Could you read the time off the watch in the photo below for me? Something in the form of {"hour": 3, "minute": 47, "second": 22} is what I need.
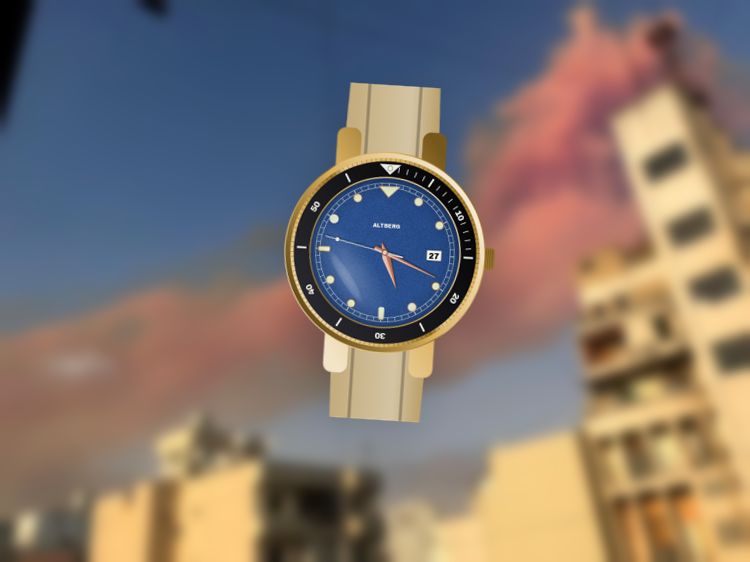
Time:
{"hour": 5, "minute": 18, "second": 47}
